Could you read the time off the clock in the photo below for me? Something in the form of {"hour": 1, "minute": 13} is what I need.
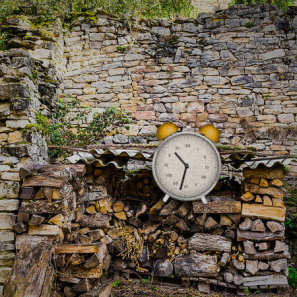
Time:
{"hour": 10, "minute": 32}
